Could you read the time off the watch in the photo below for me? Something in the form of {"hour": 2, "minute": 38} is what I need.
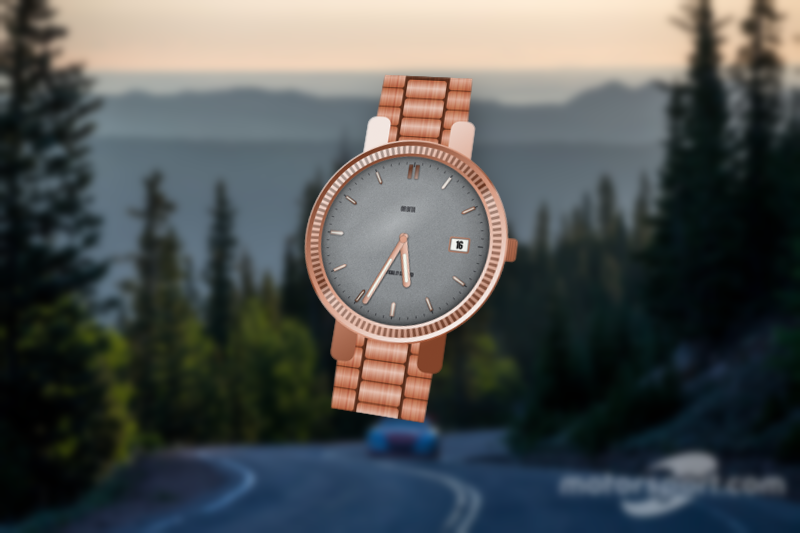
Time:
{"hour": 5, "minute": 34}
